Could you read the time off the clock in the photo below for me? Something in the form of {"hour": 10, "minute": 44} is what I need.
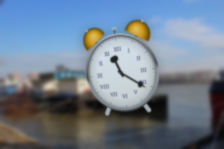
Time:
{"hour": 11, "minute": 21}
